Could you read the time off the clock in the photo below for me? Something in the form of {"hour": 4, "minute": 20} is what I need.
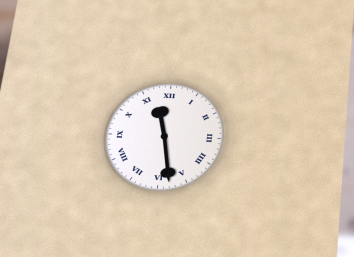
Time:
{"hour": 11, "minute": 28}
